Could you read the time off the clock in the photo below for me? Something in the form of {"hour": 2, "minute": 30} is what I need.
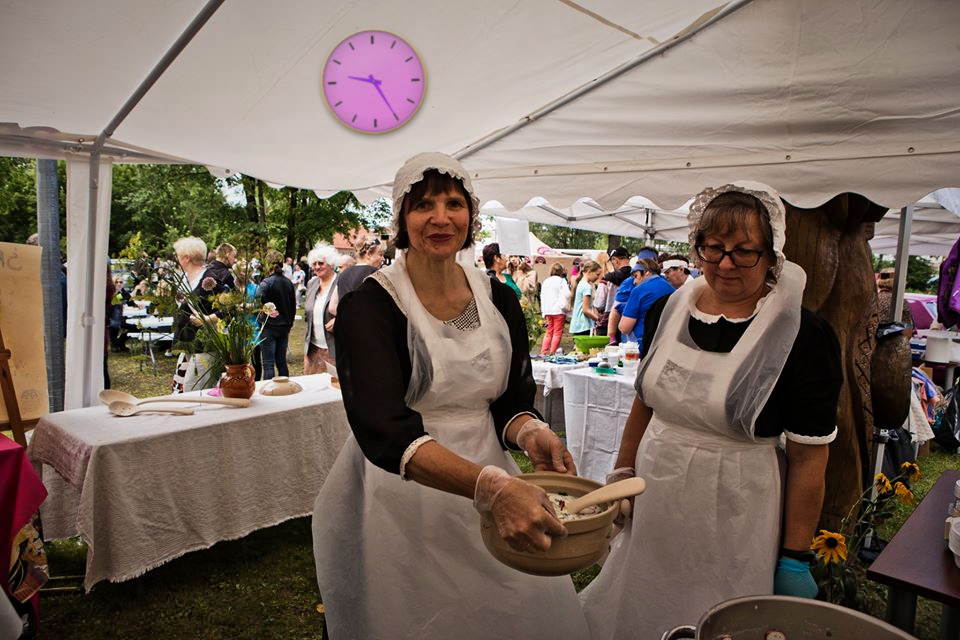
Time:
{"hour": 9, "minute": 25}
